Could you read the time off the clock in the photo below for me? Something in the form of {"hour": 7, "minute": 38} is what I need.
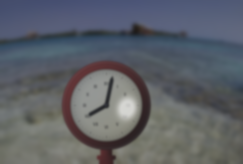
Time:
{"hour": 8, "minute": 2}
